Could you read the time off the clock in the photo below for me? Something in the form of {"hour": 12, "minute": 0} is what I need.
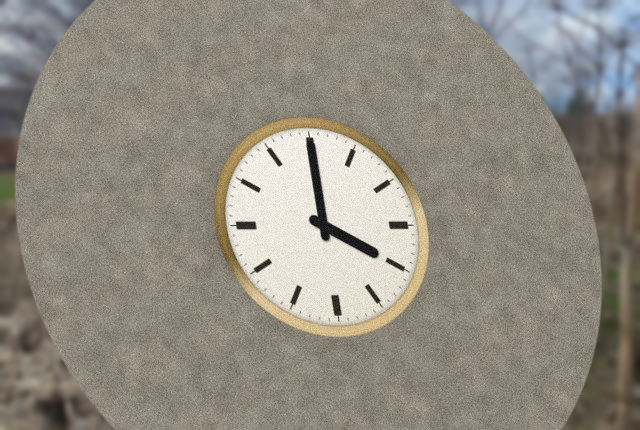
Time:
{"hour": 4, "minute": 0}
